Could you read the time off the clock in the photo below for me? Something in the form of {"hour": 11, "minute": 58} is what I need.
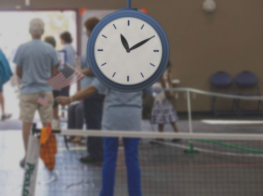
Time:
{"hour": 11, "minute": 10}
